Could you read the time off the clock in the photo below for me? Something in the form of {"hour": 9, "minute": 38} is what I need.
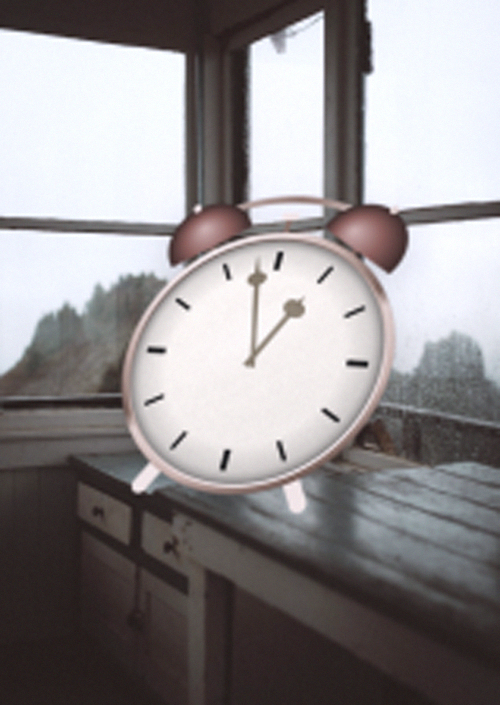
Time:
{"hour": 12, "minute": 58}
